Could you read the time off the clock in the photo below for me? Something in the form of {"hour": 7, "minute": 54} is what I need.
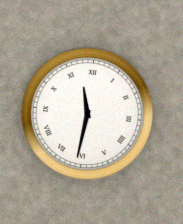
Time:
{"hour": 11, "minute": 31}
